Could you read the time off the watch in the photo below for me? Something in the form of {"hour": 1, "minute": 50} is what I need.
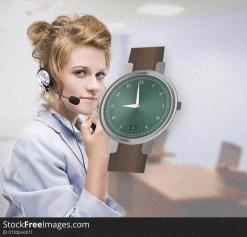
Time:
{"hour": 8, "minute": 59}
